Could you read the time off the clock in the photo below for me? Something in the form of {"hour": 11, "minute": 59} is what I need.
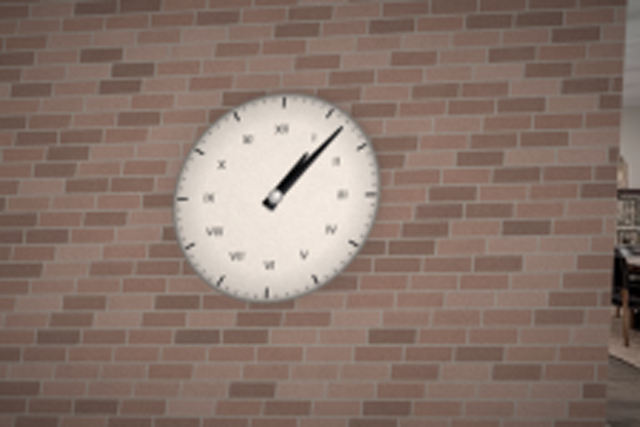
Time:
{"hour": 1, "minute": 7}
